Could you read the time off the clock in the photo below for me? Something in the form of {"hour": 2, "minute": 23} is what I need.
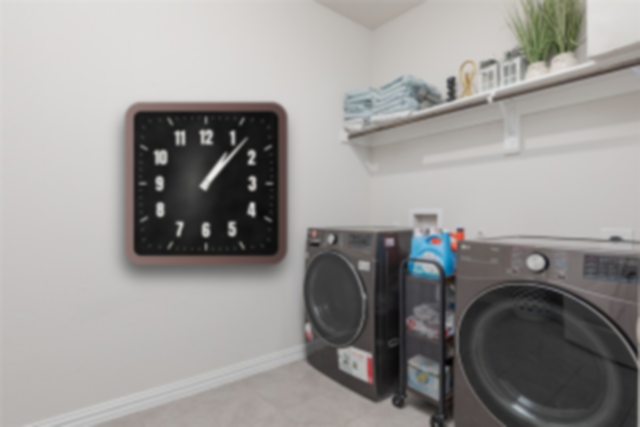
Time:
{"hour": 1, "minute": 7}
